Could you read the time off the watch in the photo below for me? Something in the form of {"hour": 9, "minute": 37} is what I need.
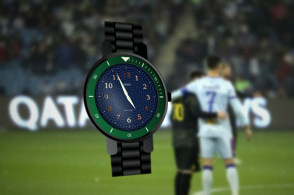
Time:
{"hour": 4, "minute": 56}
